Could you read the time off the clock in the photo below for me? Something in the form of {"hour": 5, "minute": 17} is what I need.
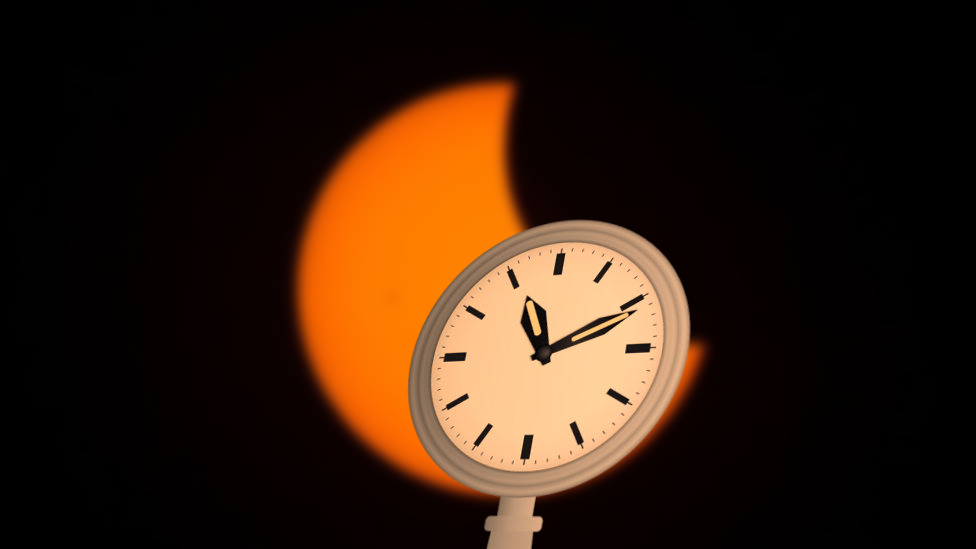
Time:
{"hour": 11, "minute": 11}
